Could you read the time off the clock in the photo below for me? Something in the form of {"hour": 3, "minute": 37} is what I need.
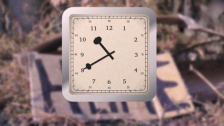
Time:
{"hour": 10, "minute": 40}
